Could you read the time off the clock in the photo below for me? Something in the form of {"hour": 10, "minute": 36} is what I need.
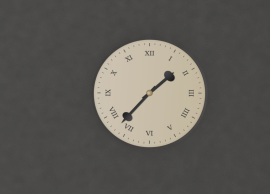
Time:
{"hour": 1, "minute": 37}
